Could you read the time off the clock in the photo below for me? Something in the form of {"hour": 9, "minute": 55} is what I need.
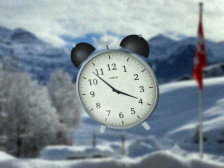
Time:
{"hour": 3, "minute": 53}
